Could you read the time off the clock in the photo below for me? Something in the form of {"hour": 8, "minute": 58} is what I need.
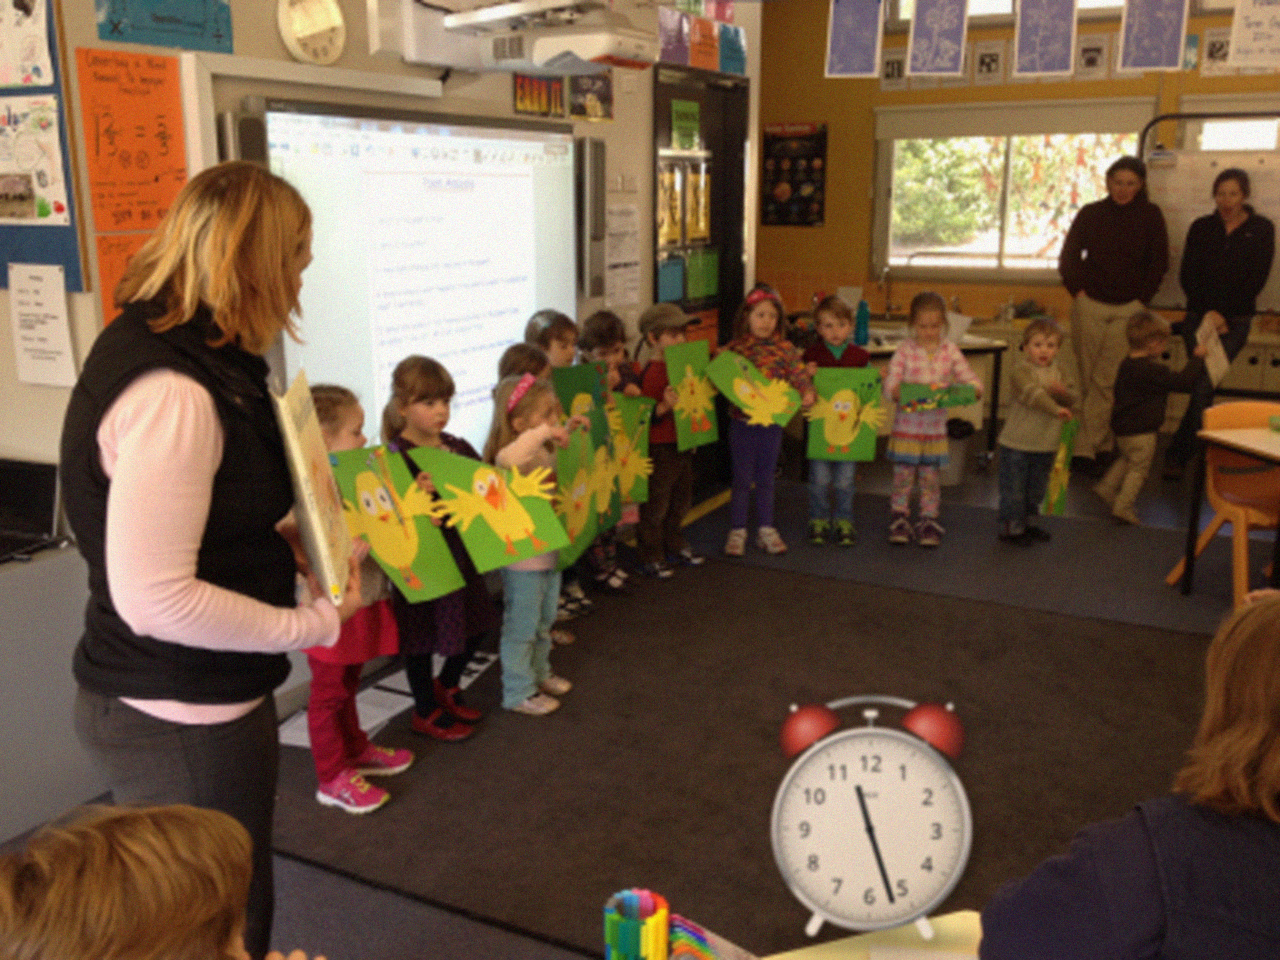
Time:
{"hour": 11, "minute": 27}
